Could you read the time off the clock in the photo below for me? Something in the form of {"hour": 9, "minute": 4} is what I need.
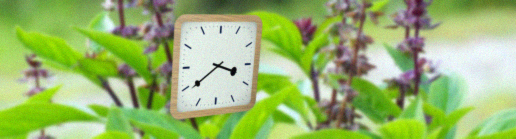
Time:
{"hour": 3, "minute": 39}
